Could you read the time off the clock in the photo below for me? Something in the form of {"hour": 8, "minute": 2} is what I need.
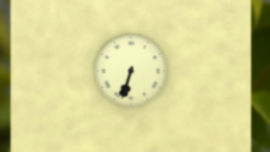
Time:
{"hour": 6, "minute": 33}
